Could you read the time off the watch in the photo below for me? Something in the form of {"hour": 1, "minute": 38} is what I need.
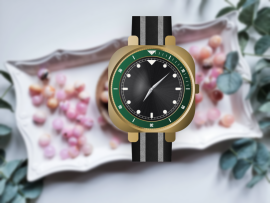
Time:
{"hour": 7, "minute": 8}
